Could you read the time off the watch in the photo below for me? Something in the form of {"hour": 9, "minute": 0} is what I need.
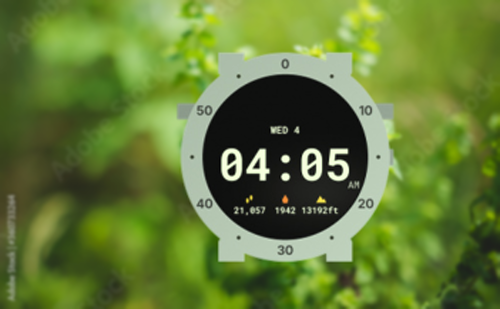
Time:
{"hour": 4, "minute": 5}
